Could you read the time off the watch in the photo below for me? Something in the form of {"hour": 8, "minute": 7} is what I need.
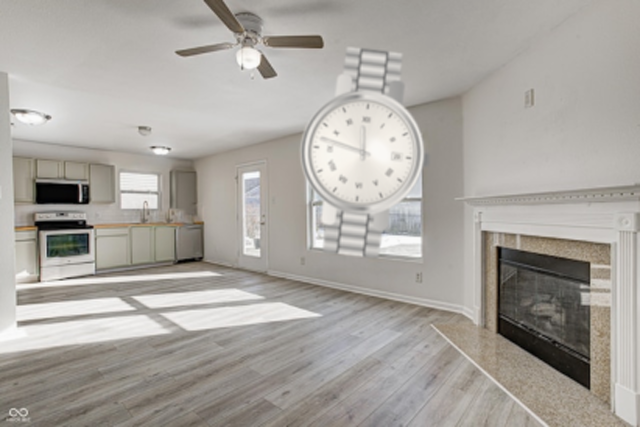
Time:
{"hour": 11, "minute": 47}
